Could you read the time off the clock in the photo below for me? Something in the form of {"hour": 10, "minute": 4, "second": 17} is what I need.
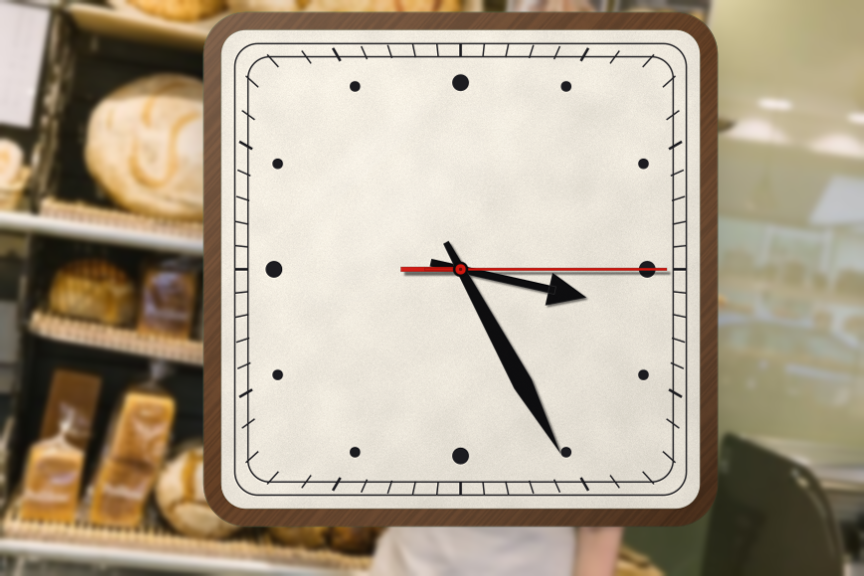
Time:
{"hour": 3, "minute": 25, "second": 15}
